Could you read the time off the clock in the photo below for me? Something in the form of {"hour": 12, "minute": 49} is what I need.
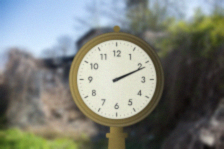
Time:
{"hour": 2, "minute": 11}
